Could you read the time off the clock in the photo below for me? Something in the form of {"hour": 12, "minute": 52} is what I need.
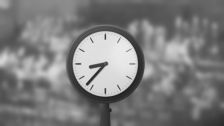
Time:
{"hour": 8, "minute": 37}
